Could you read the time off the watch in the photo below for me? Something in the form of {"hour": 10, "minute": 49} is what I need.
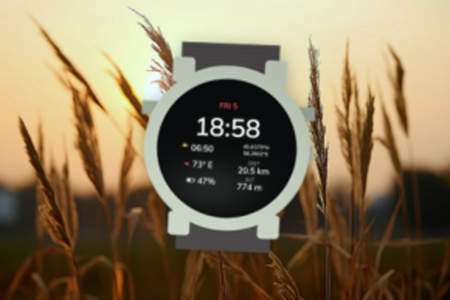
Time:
{"hour": 18, "minute": 58}
